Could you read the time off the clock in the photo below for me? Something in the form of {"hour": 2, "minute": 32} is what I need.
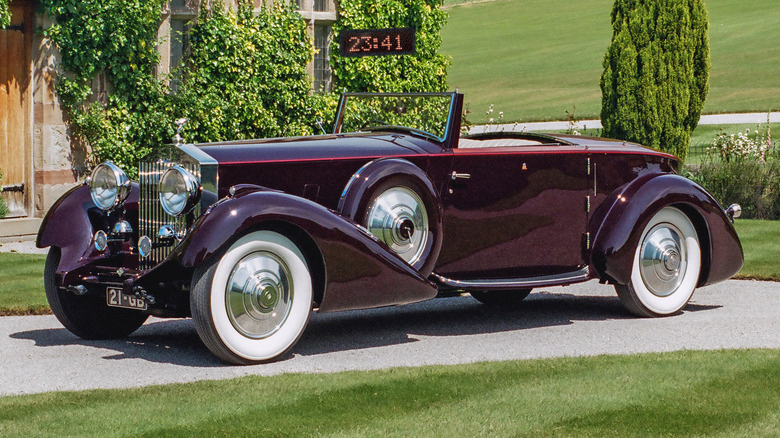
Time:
{"hour": 23, "minute": 41}
